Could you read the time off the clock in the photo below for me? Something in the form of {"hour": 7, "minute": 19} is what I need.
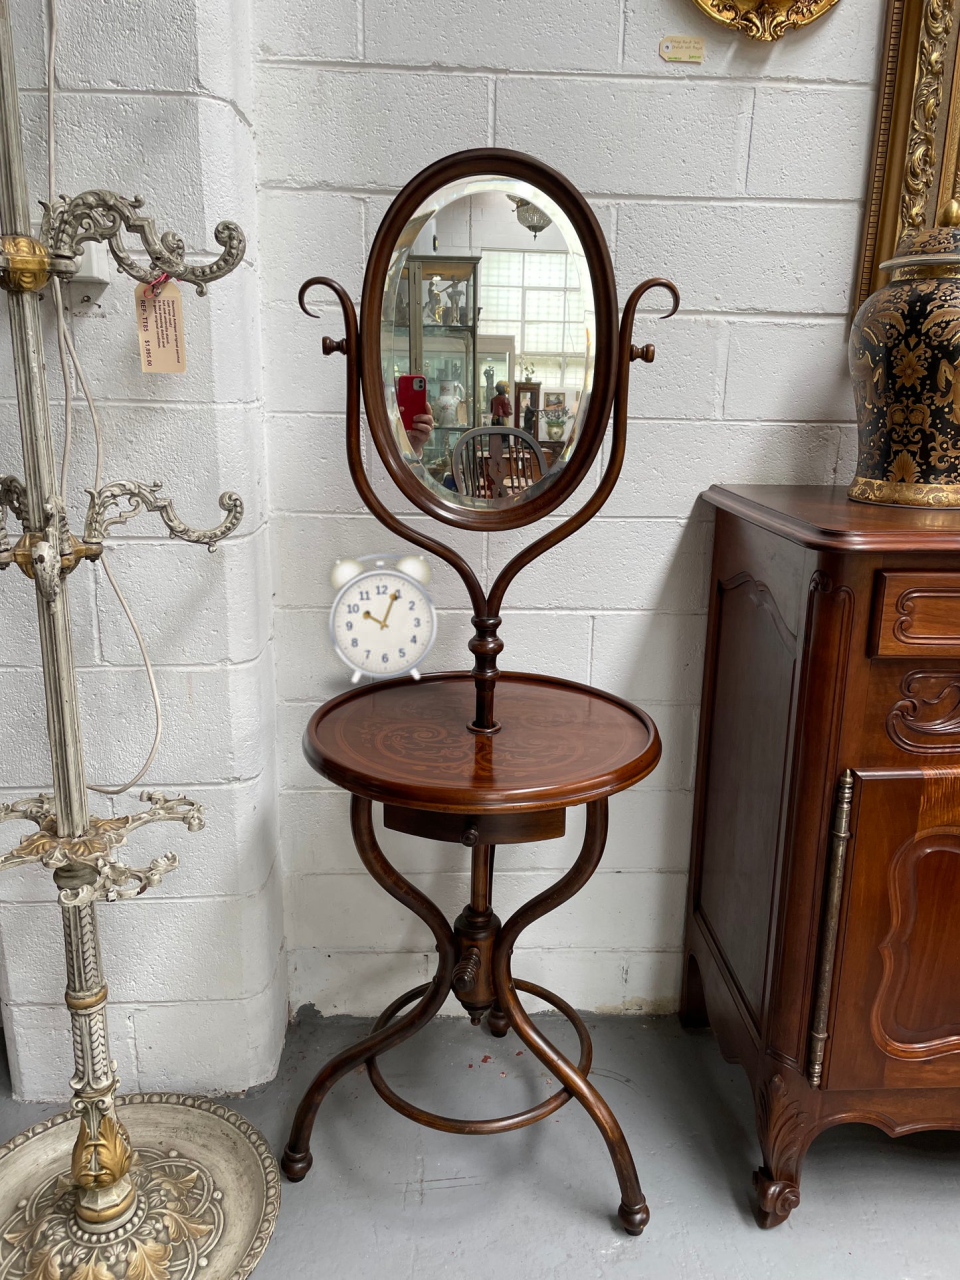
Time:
{"hour": 10, "minute": 4}
